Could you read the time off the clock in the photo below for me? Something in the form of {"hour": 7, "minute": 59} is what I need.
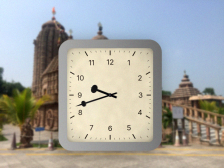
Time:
{"hour": 9, "minute": 42}
